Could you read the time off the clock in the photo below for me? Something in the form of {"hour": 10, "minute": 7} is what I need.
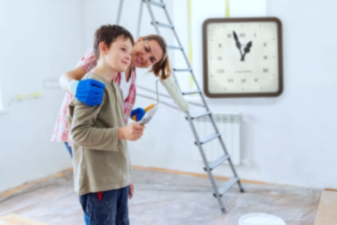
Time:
{"hour": 12, "minute": 57}
